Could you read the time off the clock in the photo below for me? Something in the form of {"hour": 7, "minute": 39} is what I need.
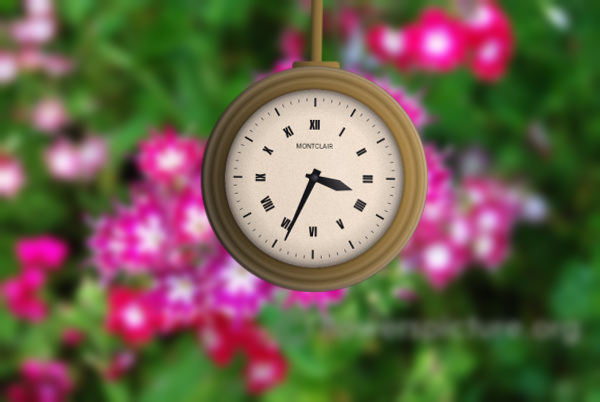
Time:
{"hour": 3, "minute": 34}
